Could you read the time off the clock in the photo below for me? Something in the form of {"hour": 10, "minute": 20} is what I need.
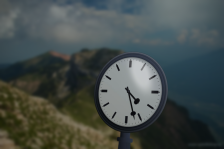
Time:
{"hour": 4, "minute": 27}
